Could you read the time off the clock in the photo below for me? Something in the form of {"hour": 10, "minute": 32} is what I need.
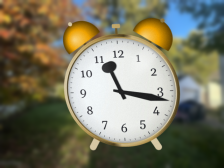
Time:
{"hour": 11, "minute": 17}
